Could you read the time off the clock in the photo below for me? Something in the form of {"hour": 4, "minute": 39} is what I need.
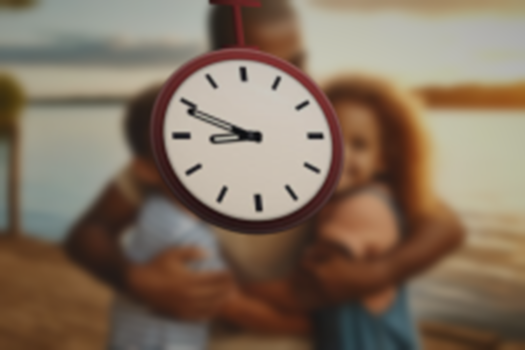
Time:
{"hour": 8, "minute": 49}
